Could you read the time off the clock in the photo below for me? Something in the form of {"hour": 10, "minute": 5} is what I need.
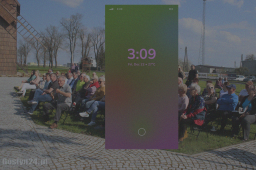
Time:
{"hour": 3, "minute": 9}
